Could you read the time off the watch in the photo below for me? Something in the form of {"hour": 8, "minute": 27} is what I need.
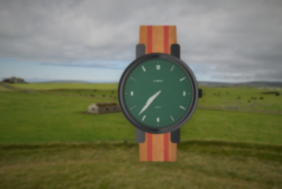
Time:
{"hour": 7, "minute": 37}
